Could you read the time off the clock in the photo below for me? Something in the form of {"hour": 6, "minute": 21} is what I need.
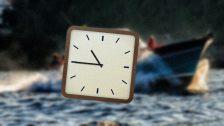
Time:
{"hour": 10, "minute": 45}
